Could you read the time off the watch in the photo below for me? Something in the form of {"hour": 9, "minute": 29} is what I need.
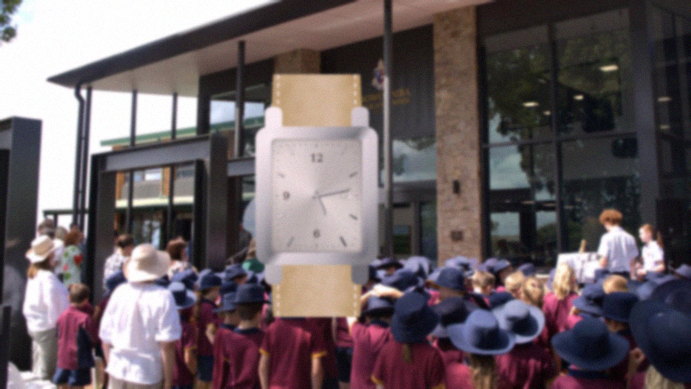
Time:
{"hour": 5, "minute": 13}
